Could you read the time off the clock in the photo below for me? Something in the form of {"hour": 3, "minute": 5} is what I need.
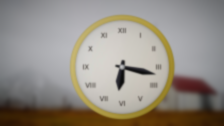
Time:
{"hour": 6, "minute": 17}
